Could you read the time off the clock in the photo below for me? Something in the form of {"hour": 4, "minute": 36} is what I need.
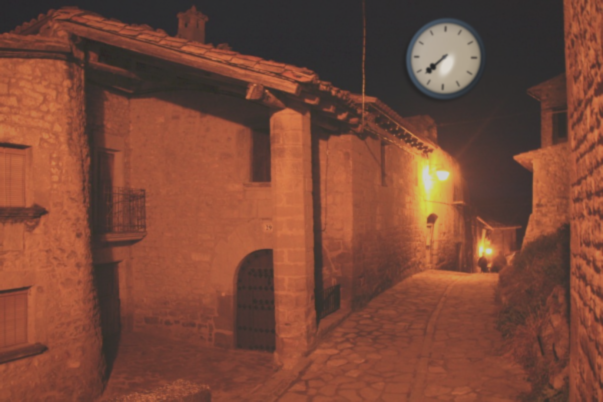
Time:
{"hour": 7, "minute": 38}
